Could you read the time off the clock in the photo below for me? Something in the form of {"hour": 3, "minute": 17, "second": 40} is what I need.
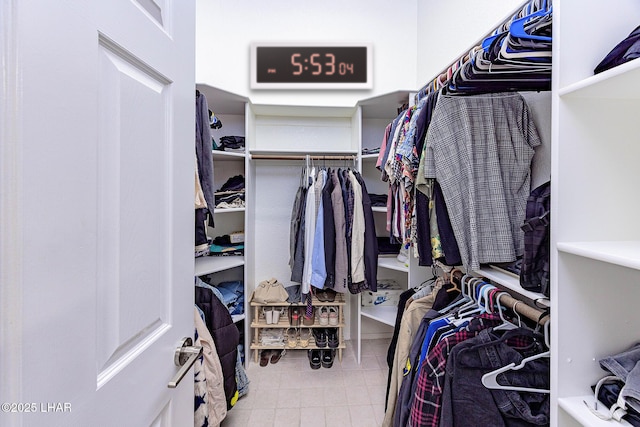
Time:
{"hour": 5, "minute": 53, "second": 4}
